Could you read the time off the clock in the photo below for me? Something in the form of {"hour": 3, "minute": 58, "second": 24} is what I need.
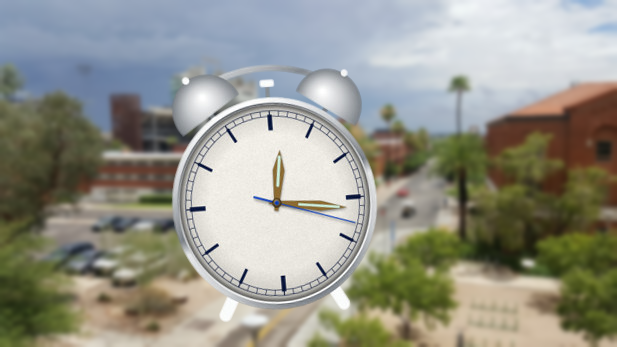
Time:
{"hour": 12, "minute": 16, "second": 18}
